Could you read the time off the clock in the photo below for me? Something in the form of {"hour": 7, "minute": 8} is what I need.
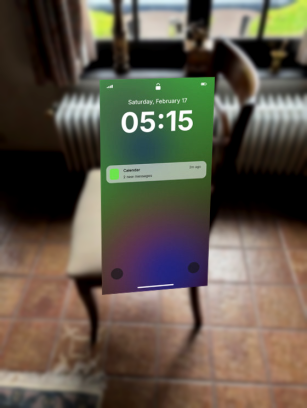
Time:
{"hour": 5, "minute": 15}
